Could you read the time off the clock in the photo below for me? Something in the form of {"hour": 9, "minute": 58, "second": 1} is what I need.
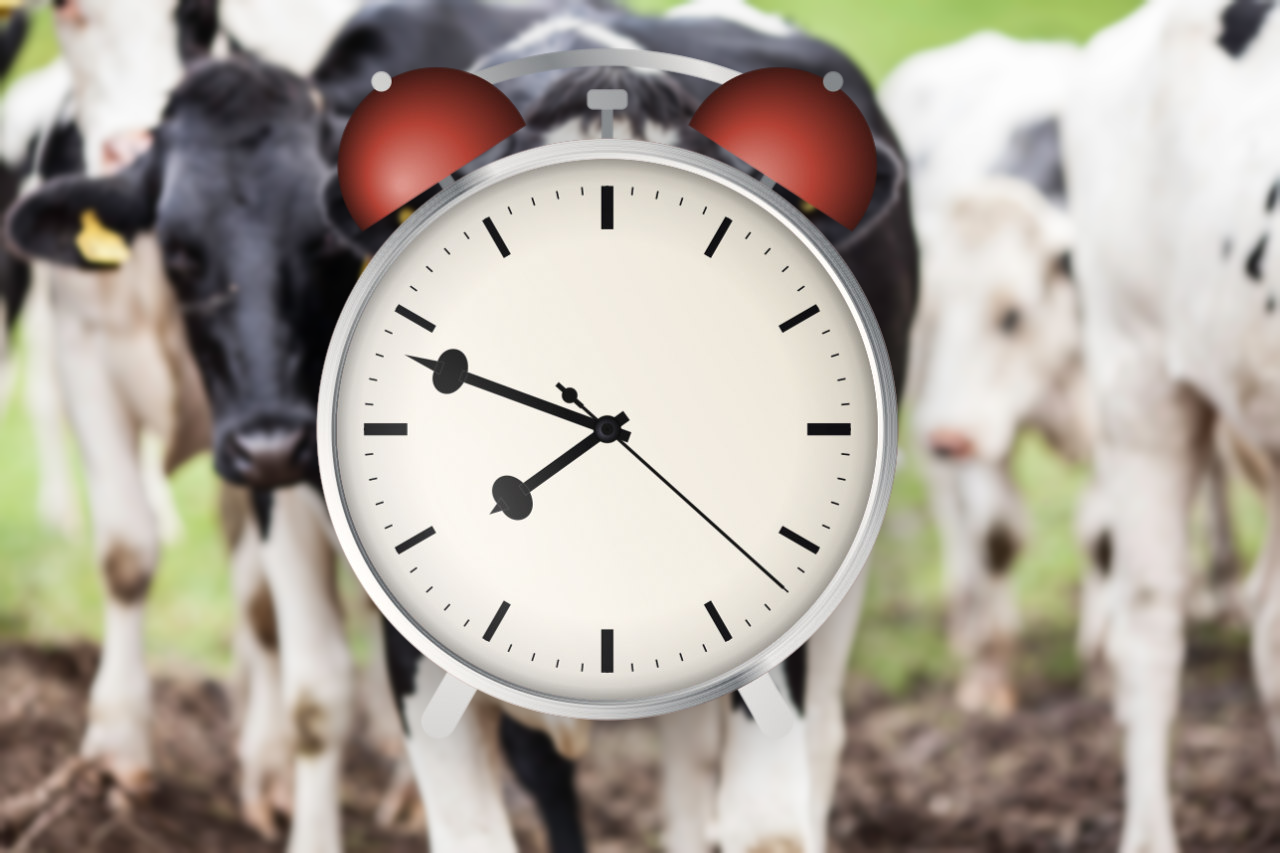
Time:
{"hour": 7, "minute": 48, "second": 22}
